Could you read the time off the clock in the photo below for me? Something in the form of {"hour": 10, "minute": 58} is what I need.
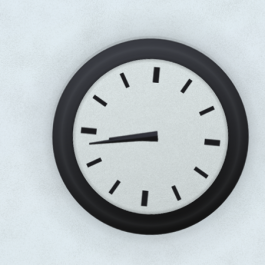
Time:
{"hour": 8, "minute": 43}
